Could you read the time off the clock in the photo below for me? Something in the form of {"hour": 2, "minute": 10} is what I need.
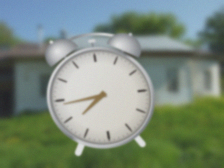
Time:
{"hour": 7, "minute": 44}
